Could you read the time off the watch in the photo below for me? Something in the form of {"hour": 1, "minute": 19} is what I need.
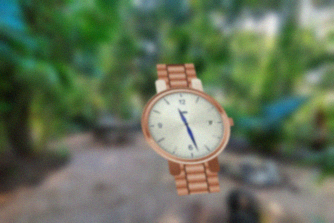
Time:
{"hour": 11, "minute": 28}
